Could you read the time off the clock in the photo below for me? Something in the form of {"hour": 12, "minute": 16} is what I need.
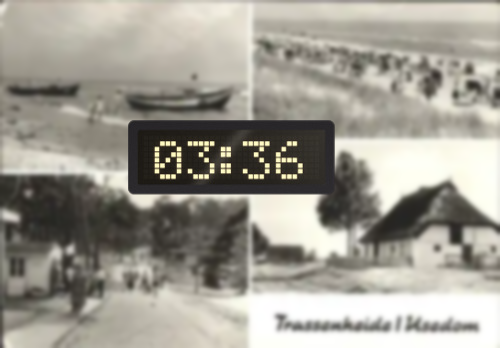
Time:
{"hour": 3, "minute": 36}
